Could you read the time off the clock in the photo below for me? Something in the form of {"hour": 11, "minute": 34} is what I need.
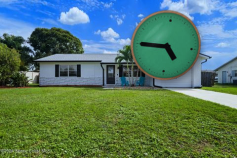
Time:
{"hour": 4, "minute": 45}
